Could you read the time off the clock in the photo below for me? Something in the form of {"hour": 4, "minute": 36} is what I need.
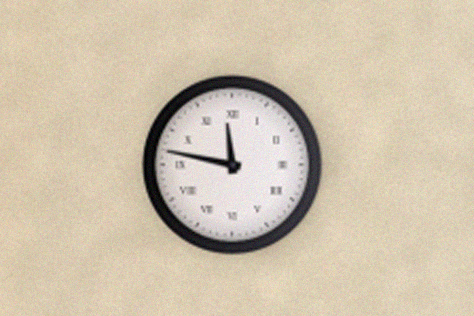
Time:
{"hour": 11, "minute": 47}
